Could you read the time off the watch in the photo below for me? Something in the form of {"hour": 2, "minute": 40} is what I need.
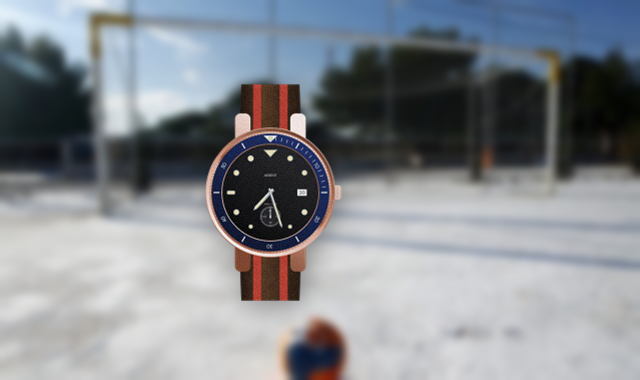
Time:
{"hour": 7, "minute": 27}
